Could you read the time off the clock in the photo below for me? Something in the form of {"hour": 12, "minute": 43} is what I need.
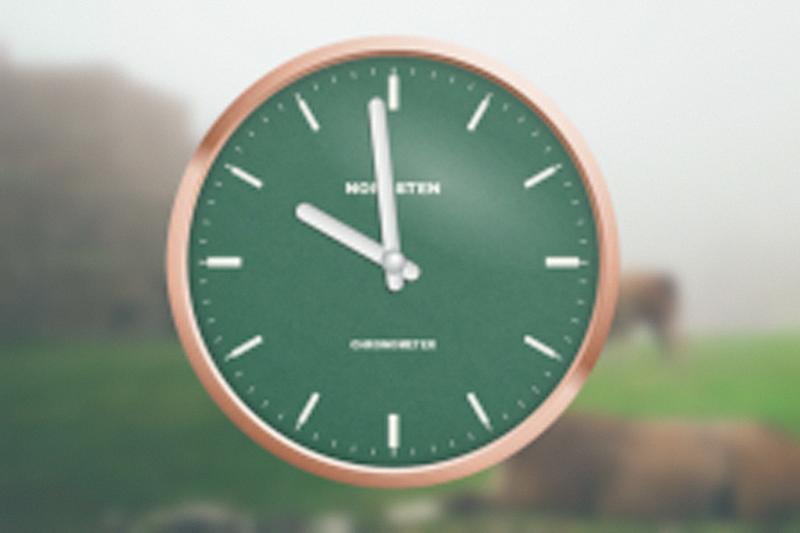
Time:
{"hour": 9, "minute": 59}
